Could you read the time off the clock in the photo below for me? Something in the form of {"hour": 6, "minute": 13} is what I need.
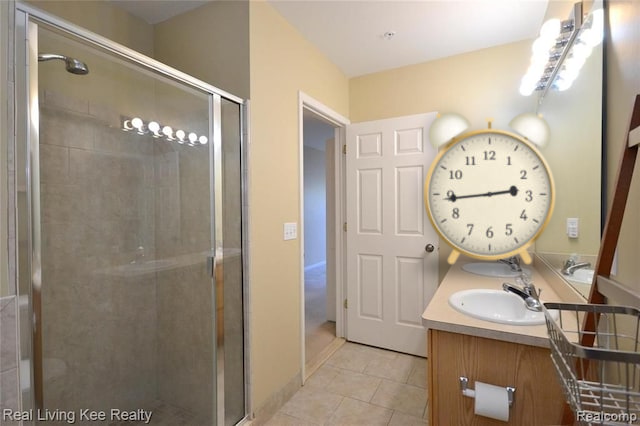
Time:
{"hour": 2, "minute": 44}
